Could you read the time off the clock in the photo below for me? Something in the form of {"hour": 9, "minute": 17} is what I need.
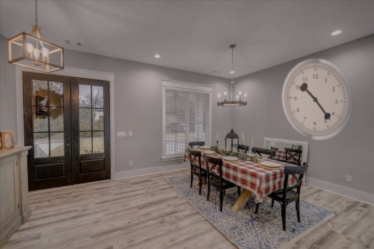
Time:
{"hour": 10, "minute": 23}
